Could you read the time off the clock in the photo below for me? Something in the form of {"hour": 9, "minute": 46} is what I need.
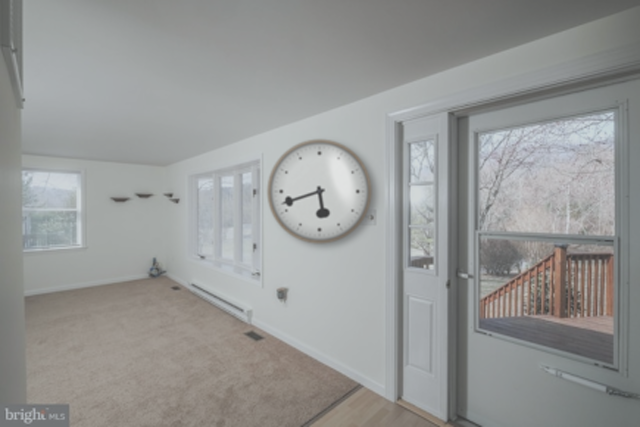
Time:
{"hour": 5, "minute": 42}
